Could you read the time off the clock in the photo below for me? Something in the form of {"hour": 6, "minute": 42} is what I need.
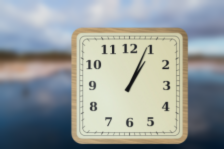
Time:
{"hour": 1, "minute": 4}
